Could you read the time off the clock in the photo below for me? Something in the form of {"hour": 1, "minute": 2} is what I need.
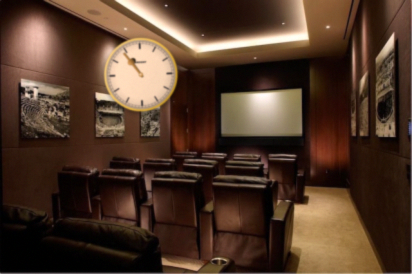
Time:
{"hour": 10, "minute": 54}
